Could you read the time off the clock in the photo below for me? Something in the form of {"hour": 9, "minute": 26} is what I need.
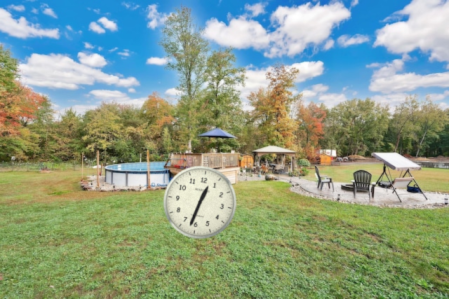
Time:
{"hour": 12, "minute": 32}
